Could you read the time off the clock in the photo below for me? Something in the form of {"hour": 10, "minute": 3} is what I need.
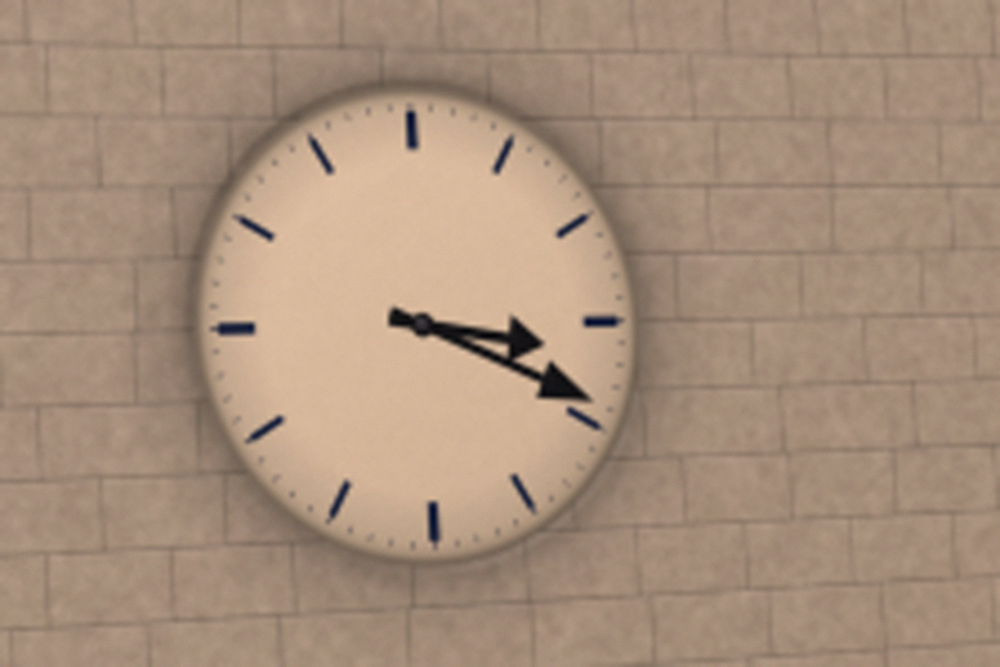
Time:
{"hour": 3, "minute": 19}
